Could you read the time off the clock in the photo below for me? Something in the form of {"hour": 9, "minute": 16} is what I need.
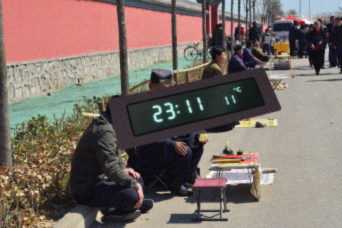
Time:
{"hour": 23, "minute": 11}
